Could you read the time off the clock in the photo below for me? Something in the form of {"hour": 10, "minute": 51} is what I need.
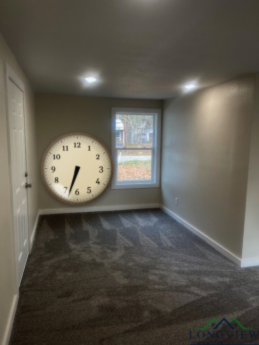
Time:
{"hour": 6, "minute": 33}
